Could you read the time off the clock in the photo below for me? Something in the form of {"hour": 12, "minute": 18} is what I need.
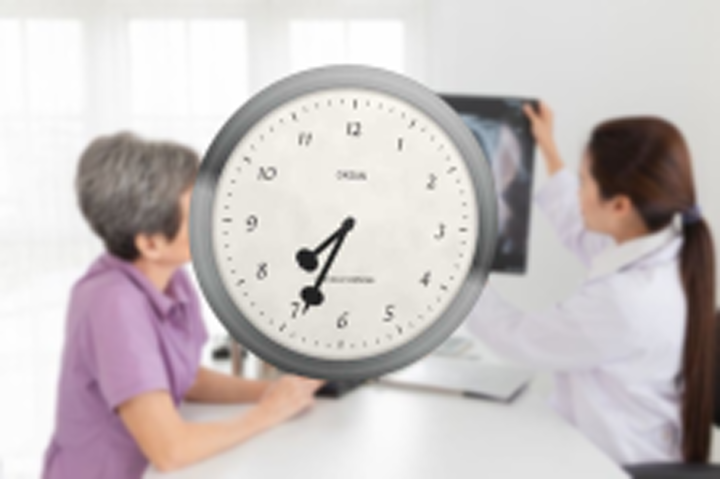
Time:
{"hour": 7, "minute": 34}
